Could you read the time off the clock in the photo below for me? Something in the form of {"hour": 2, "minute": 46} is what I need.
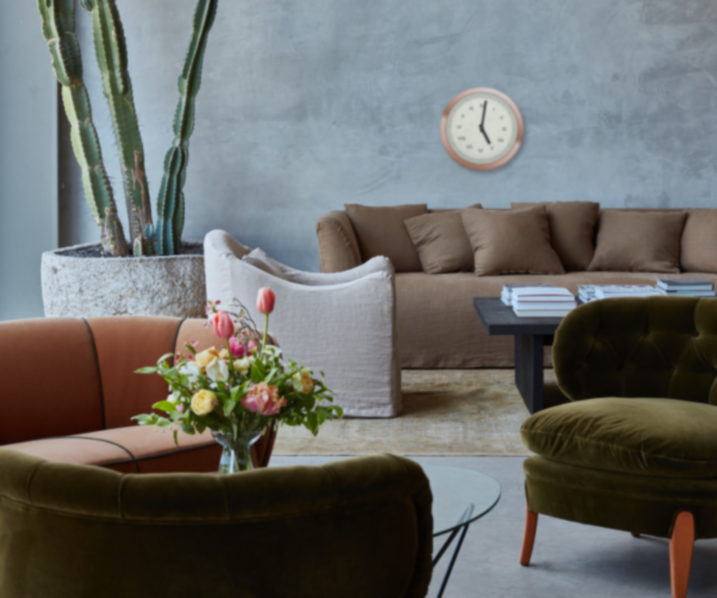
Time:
{"hour": 5, "minute": 1}
